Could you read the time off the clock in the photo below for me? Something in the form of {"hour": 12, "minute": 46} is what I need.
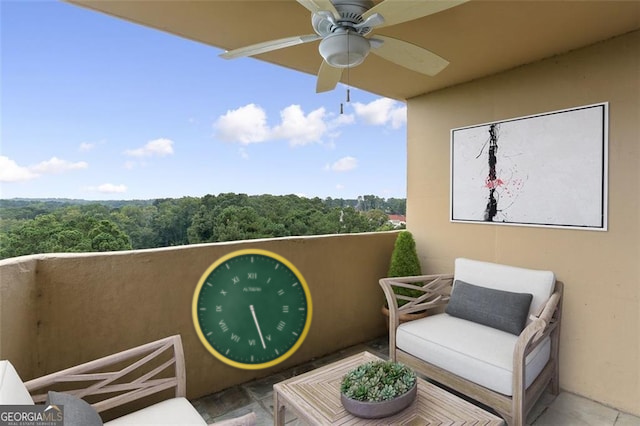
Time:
{"hour": 5, "minute": 27}
